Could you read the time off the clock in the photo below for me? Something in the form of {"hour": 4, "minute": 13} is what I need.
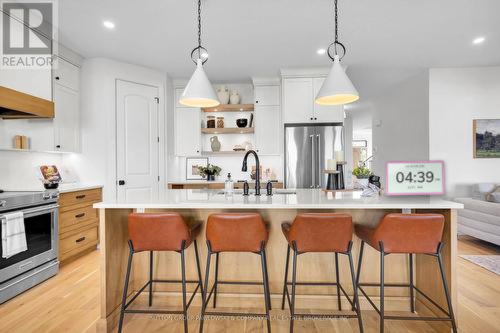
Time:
{"hour": 4, "minute": 39}
